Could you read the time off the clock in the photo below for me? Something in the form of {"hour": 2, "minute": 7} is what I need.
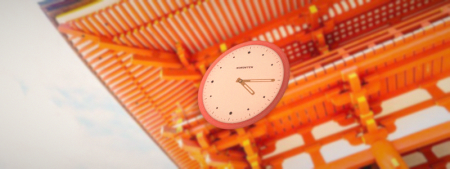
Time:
{"hour": 4, "minute": 15}
